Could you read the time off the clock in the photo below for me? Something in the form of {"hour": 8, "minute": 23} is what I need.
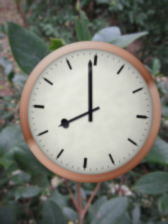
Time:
{"hour": 7, "minute": 59}
